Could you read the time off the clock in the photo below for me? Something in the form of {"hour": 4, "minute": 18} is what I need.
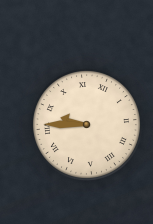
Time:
{"hour": 8, "minute": 41}
